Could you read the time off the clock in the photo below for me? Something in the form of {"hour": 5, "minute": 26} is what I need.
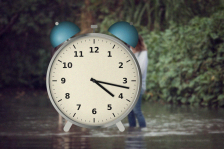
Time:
{"hour": 4, "minute": 17}
